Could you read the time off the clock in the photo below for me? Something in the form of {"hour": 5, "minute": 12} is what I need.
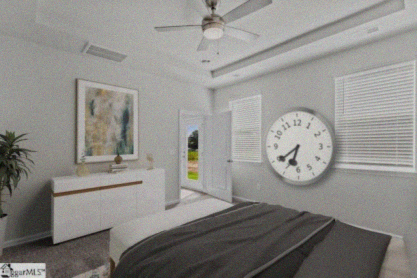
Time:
{"hour": 6, "minute": 39}
